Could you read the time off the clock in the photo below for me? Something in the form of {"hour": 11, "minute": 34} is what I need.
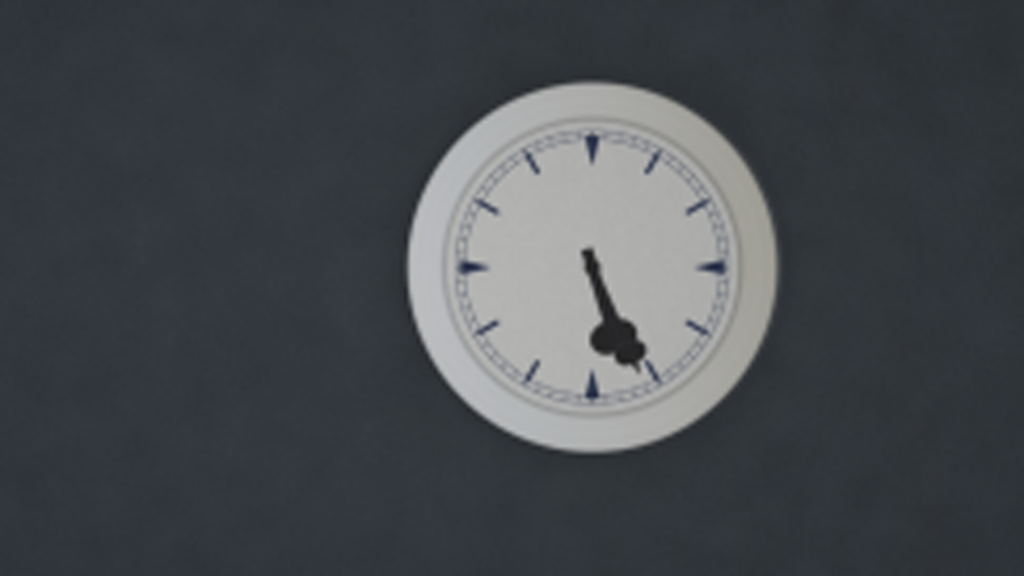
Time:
{"hour": 5, "minute": 26}
